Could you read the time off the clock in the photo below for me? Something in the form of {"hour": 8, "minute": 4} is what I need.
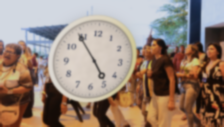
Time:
{"hour": 4, "minute": 54}
